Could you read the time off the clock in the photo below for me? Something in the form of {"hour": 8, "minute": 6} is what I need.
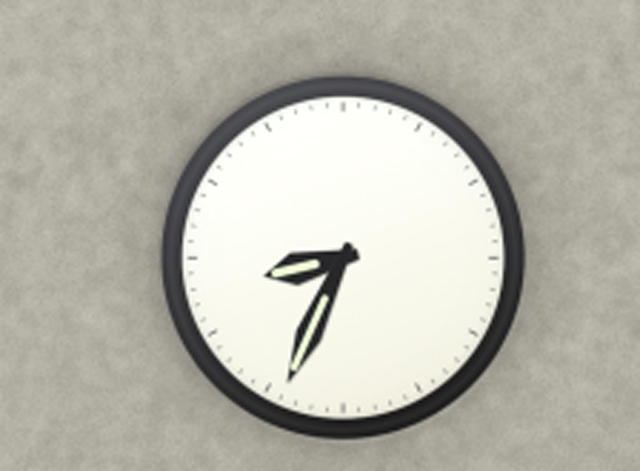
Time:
{"hour": 8, "minute": 34}
